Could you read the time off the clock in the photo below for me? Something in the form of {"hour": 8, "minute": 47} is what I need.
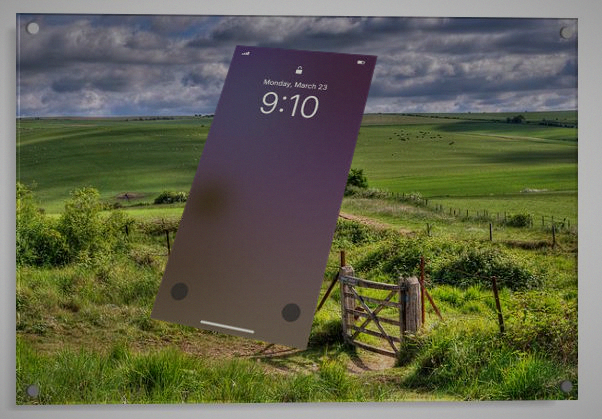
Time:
{"hour": 9, "minute": 10}
